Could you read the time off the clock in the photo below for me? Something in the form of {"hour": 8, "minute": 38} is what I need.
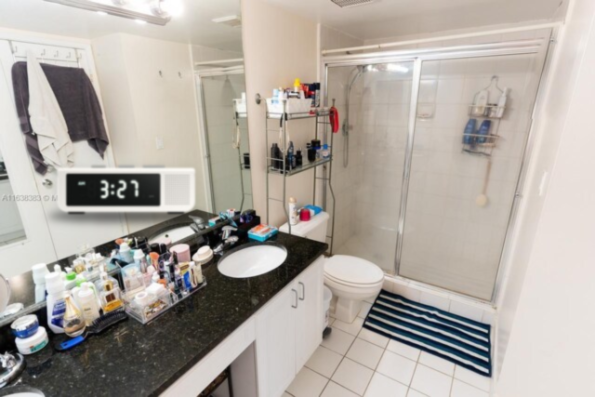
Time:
{"hour": 3, "minute": 27}
